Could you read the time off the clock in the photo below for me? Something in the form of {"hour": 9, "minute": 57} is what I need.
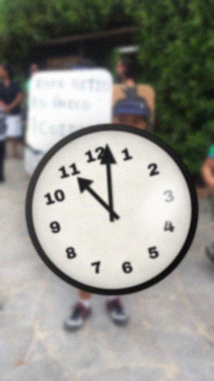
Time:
{"hour": 11, "minute": 2}
